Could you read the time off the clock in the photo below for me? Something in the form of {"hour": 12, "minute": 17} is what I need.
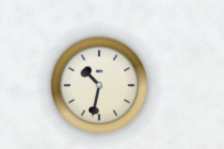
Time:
{"hour": 10, "minute": 32}
